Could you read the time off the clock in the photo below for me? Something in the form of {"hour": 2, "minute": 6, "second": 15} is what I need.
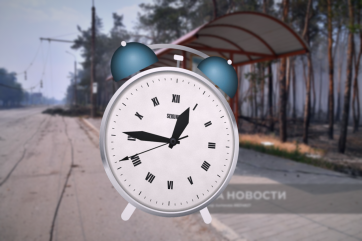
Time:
{"hour": 12, "minute": 45, "second": 41}
